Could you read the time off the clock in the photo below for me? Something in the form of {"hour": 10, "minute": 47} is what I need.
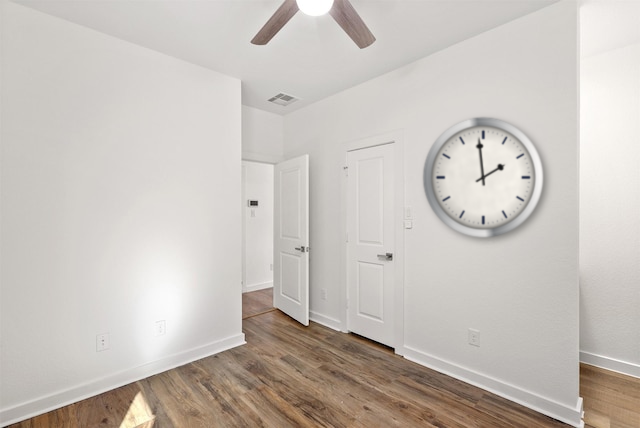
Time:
{"hour": 1, "minute": 59}
